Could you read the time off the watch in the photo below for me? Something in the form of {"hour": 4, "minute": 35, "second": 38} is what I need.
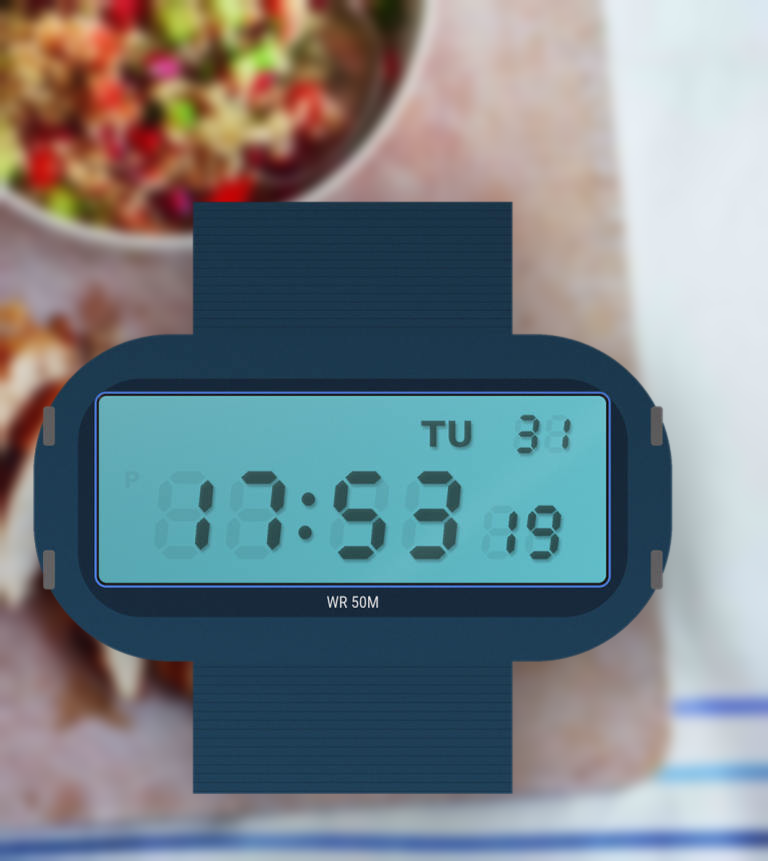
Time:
{"hour": 17, "minute": 53, "second": 19}
